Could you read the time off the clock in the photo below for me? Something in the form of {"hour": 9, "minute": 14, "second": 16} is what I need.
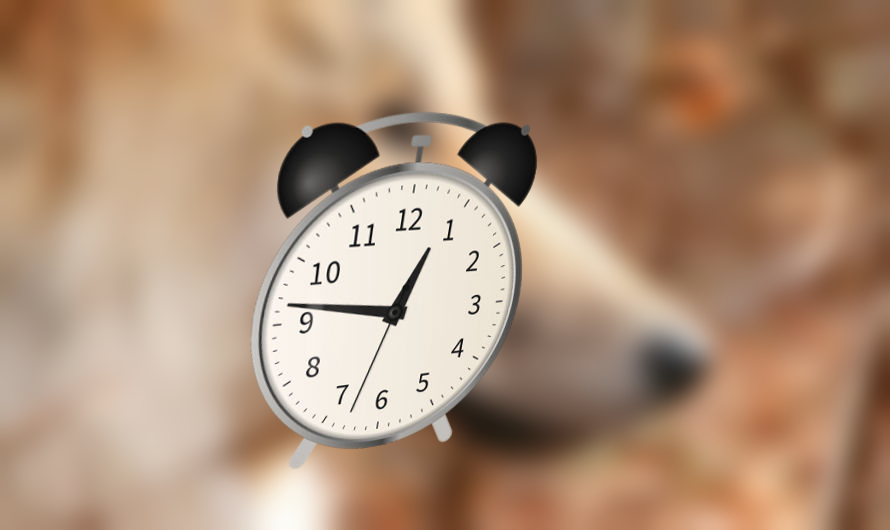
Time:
{"hour": 12, "minute": 46, "second": 33}
